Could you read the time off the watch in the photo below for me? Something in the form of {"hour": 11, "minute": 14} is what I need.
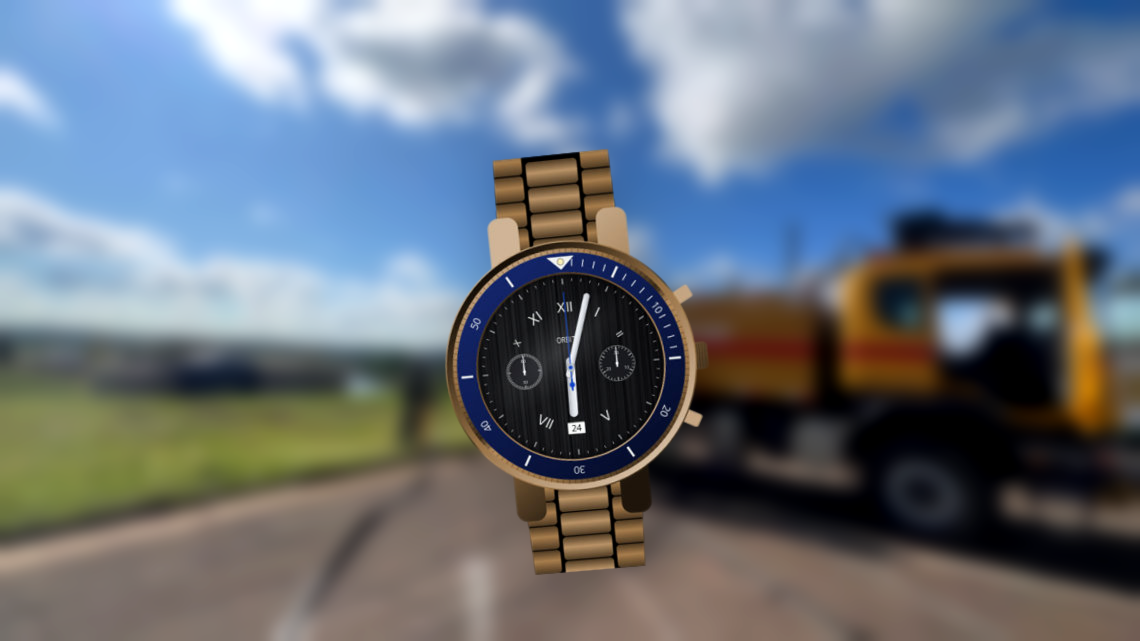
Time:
{"hour": 6, "minute": 3}
